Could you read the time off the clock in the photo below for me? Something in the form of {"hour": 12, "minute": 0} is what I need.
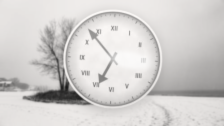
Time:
{"hour": 6, "minute": 53}
